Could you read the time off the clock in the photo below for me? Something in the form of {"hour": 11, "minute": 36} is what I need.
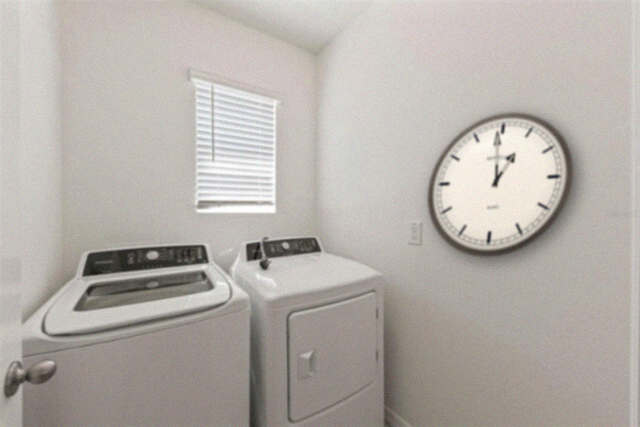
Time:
{"hour": 12, "minute": 59}
